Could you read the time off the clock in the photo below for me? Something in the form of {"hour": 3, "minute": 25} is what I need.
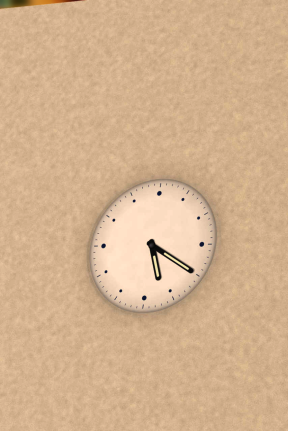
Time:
{"hour": 5, "minute": 20}
